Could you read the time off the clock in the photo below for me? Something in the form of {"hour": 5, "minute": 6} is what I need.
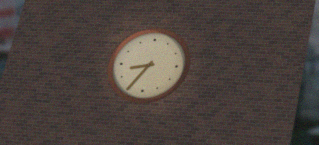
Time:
{"hour": 8, "minute": 35}
